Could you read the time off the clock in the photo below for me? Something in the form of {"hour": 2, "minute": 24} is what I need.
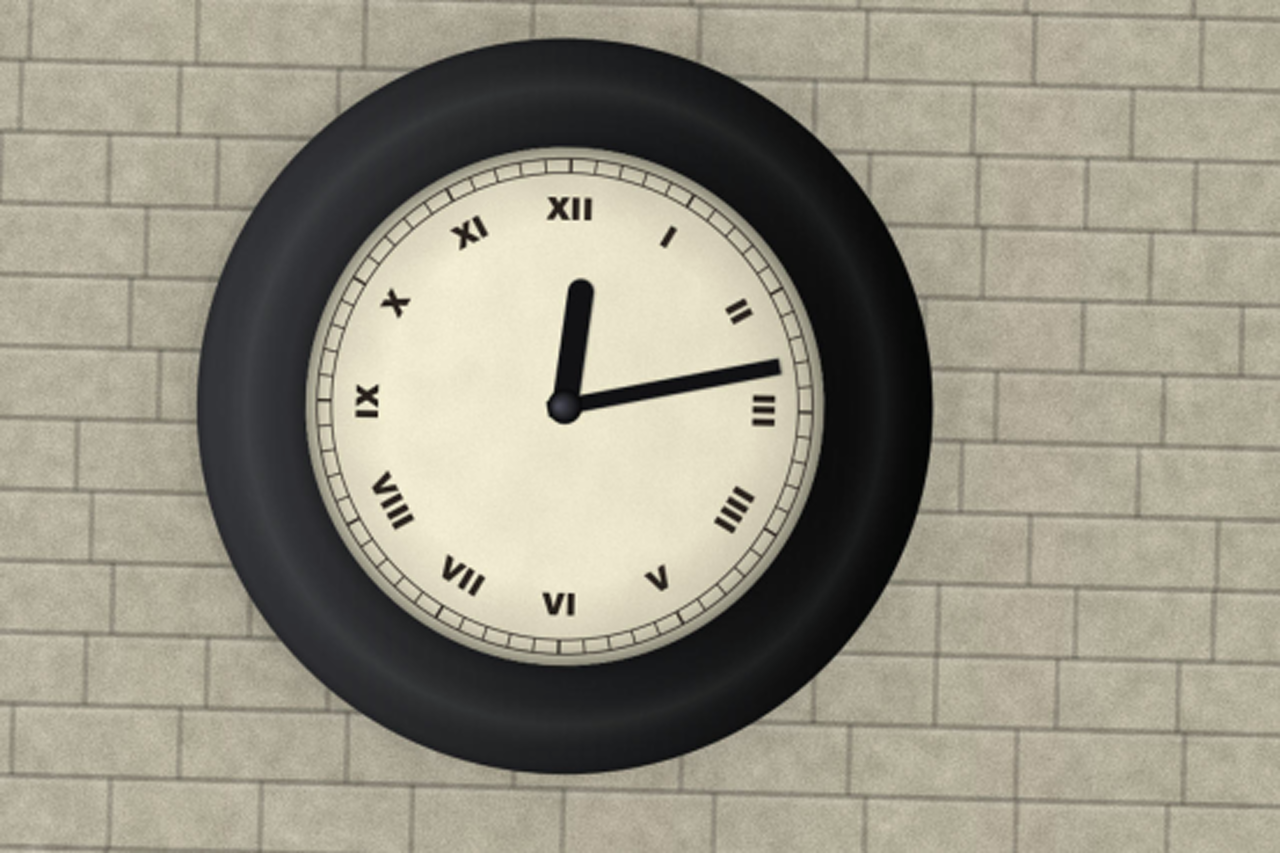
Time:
{"hour": 12, "minute": 13}
